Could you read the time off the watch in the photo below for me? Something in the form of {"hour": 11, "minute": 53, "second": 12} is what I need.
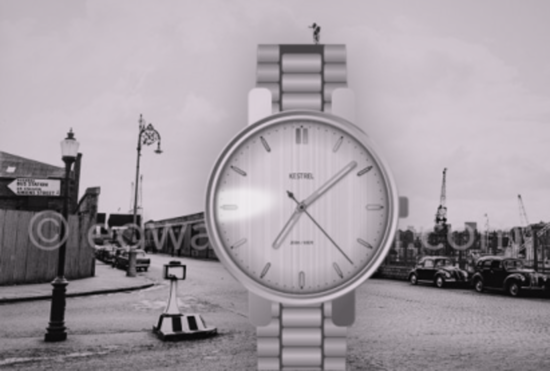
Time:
{"hour": 7, "minute": 8, "second": 23}
